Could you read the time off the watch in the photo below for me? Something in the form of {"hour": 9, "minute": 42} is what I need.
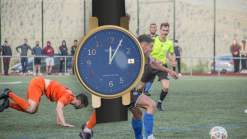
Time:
{"hour": 12, "minute": 5}
